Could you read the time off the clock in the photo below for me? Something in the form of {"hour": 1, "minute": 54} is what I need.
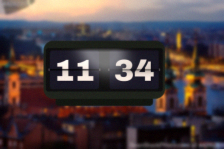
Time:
{"hour": 11, "minute": 34}
